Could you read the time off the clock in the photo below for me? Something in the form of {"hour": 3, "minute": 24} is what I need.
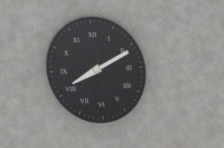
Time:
{"hour": 8, "minute": 11}
